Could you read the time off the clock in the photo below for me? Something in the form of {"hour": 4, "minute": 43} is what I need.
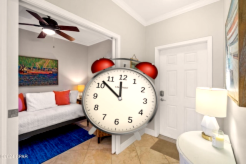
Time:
{"hour": 11, "minute": 52}
